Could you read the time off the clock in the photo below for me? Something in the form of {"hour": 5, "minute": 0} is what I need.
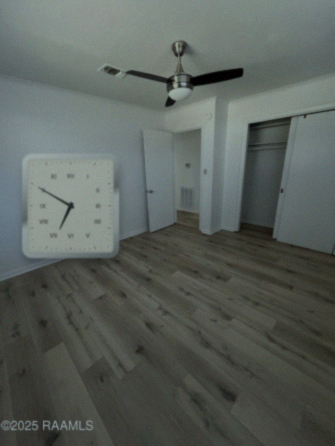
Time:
{"hour": 6, "minute": 50}
